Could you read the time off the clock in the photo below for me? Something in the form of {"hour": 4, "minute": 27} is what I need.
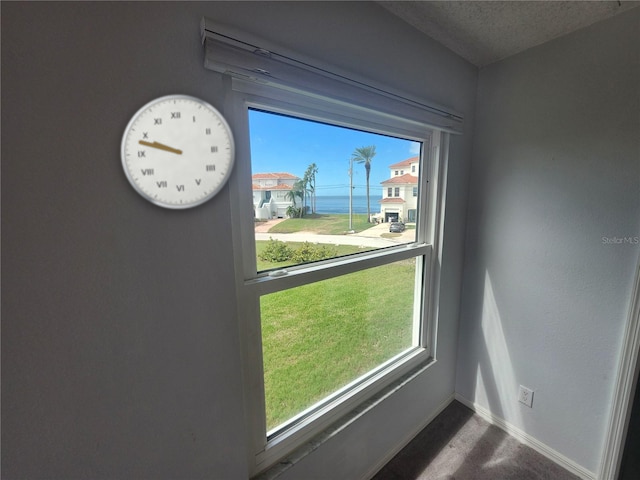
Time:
{"hour": 9, "minute": 48}
